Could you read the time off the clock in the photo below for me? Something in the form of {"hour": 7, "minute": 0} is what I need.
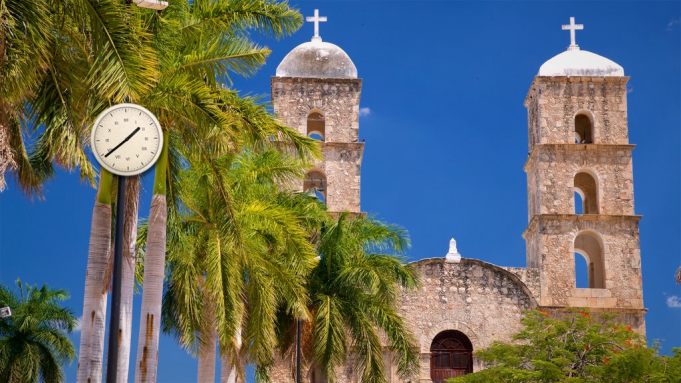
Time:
{"hour": 1, "minute": 39}
